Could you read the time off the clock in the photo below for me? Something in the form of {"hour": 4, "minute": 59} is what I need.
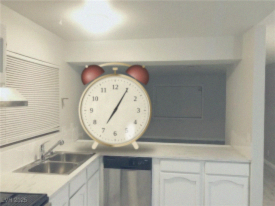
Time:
{"hour": 7, "minute": 5}
